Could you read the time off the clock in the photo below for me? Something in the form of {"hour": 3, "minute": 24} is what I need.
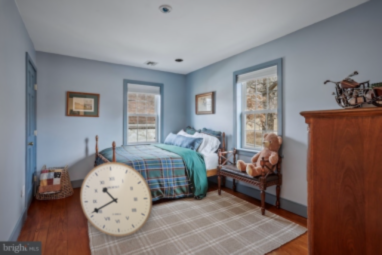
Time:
{"hour": 10, "minute": 41}
